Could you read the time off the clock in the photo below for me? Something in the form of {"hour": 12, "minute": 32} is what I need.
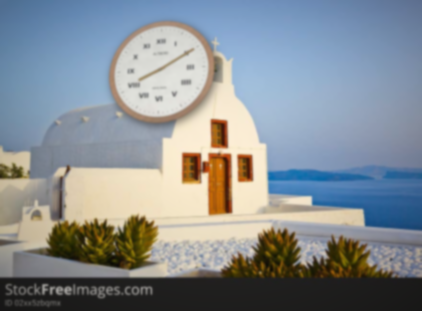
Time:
{"hour": 8, "minute": 10}
